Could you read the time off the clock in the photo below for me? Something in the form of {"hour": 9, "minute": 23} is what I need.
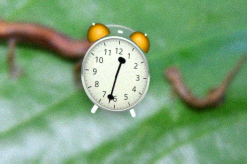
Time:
{"hour": 12, "minute": 32}
